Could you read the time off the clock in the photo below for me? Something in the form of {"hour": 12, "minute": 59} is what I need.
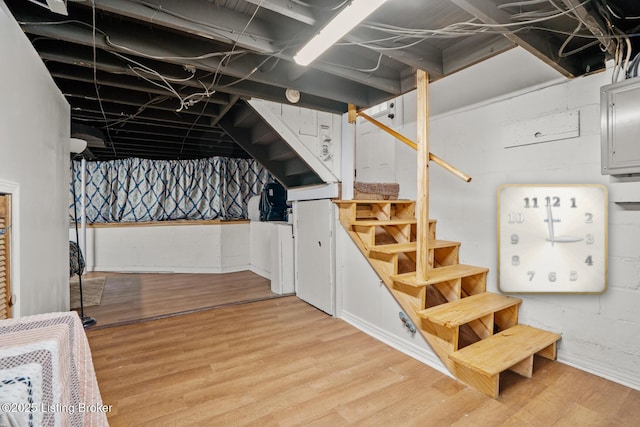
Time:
{"hour": 2, "minute": 59}
